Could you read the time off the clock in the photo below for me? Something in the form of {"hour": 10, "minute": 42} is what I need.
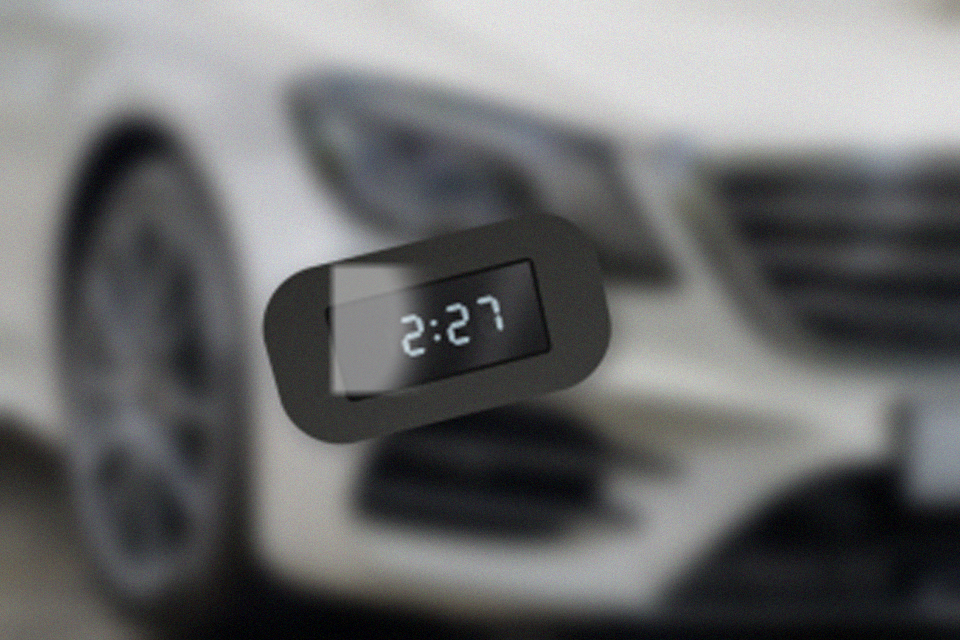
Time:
{"hour": 2, "minute": 27}
